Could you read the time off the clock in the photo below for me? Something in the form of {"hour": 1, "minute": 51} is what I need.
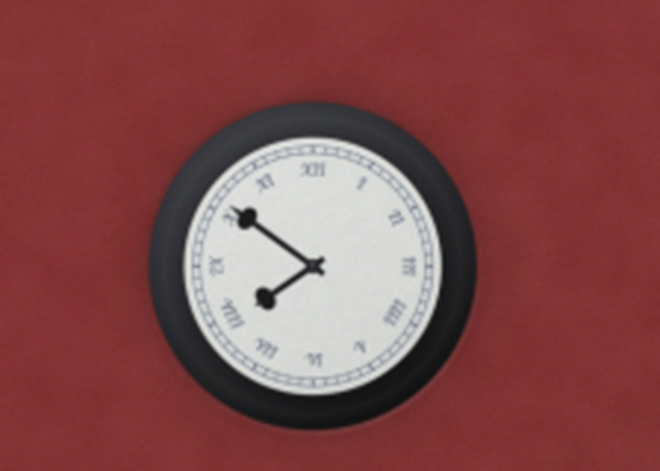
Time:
{"hour": 7, "minute": 51}
